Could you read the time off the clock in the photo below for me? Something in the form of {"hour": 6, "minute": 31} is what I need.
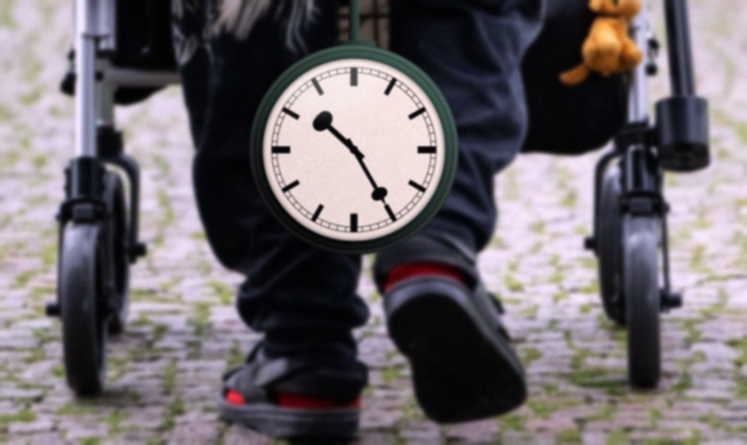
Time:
{"hour": 10, "minute": 25}
